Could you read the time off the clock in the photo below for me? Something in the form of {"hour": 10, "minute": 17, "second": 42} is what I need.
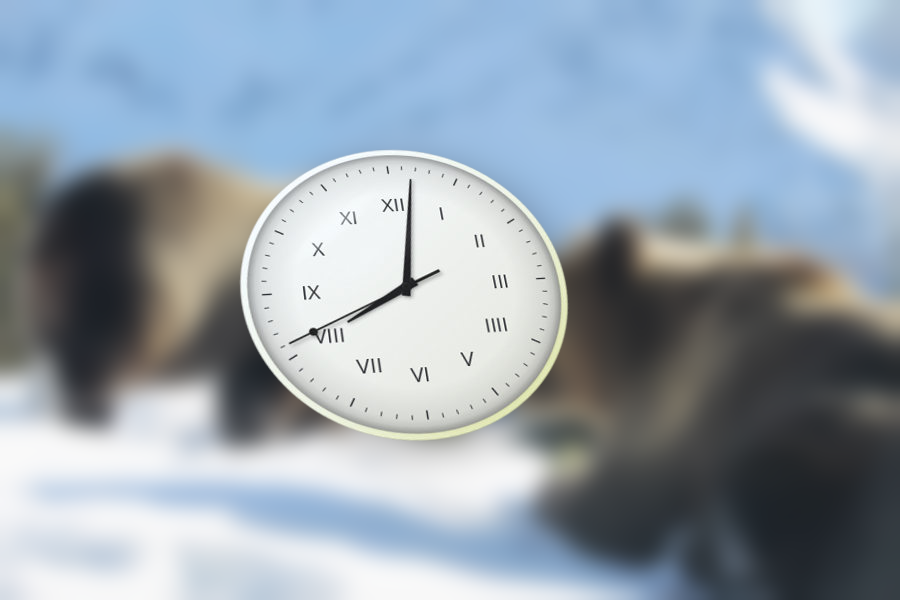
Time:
{"hour": 8, "minute": 1, "second": 41}
